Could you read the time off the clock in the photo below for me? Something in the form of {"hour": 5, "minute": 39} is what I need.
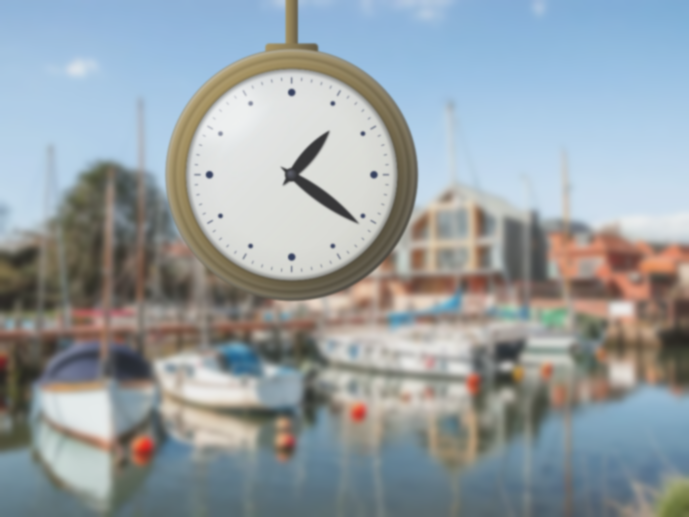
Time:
{"hour": 1, "minute": 21}
